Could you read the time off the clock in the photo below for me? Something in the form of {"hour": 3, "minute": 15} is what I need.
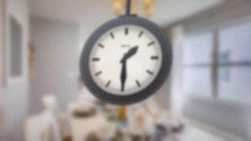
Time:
{"hour": 1, "minute": 30}
